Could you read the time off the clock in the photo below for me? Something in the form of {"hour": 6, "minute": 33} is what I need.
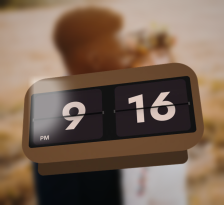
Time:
{"hour": 9, "minute": 16}
